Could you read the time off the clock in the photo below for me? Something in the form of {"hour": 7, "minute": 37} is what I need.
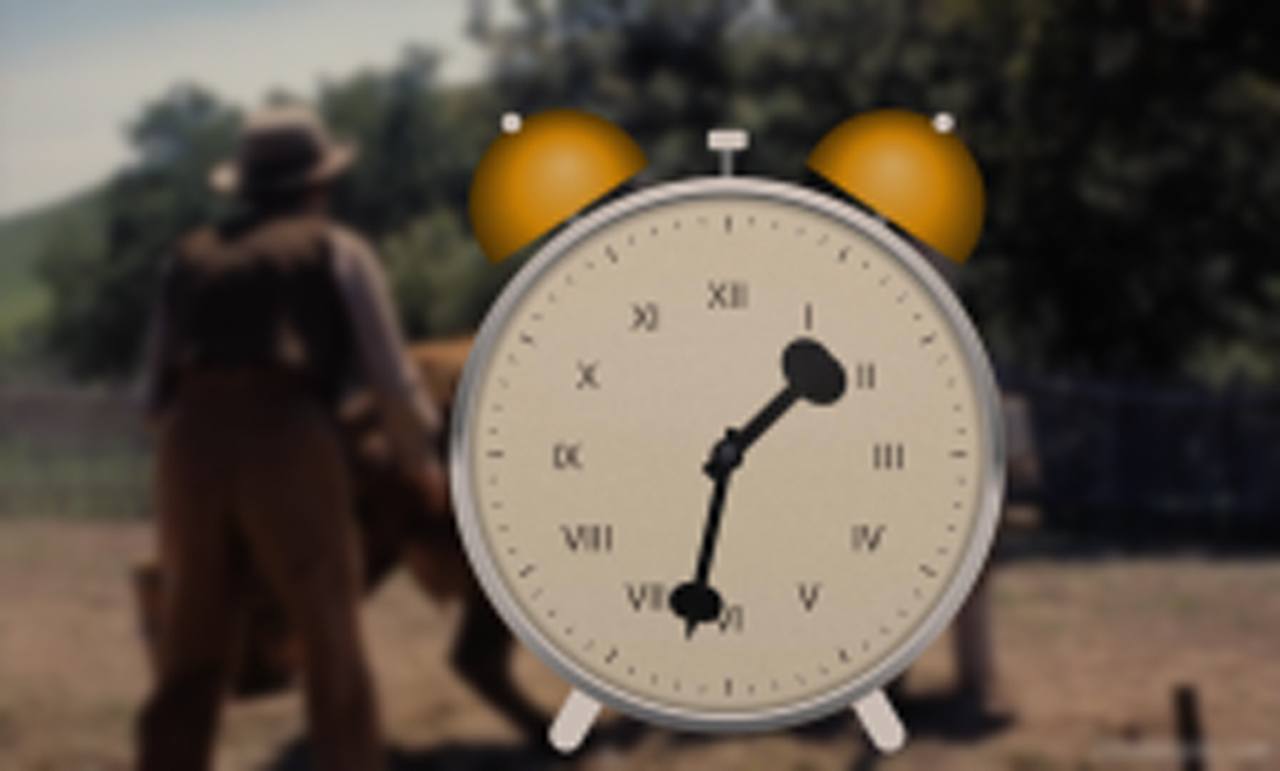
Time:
{"hour": 1, "minute": 32}
